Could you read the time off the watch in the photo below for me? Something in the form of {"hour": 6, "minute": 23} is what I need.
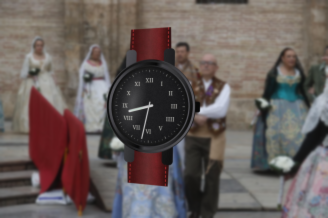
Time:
{"hour": 8, "minute": 32}
